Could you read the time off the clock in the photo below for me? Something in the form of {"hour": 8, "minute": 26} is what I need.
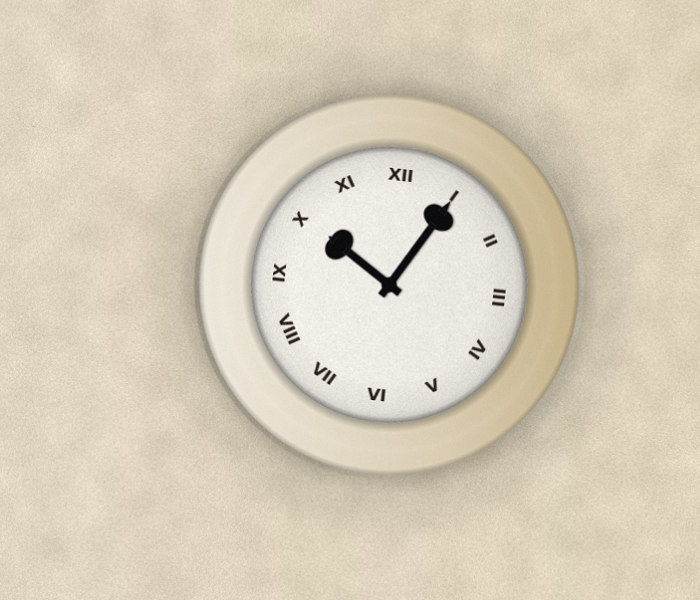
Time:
{"hour": 10, "minute": 5}
